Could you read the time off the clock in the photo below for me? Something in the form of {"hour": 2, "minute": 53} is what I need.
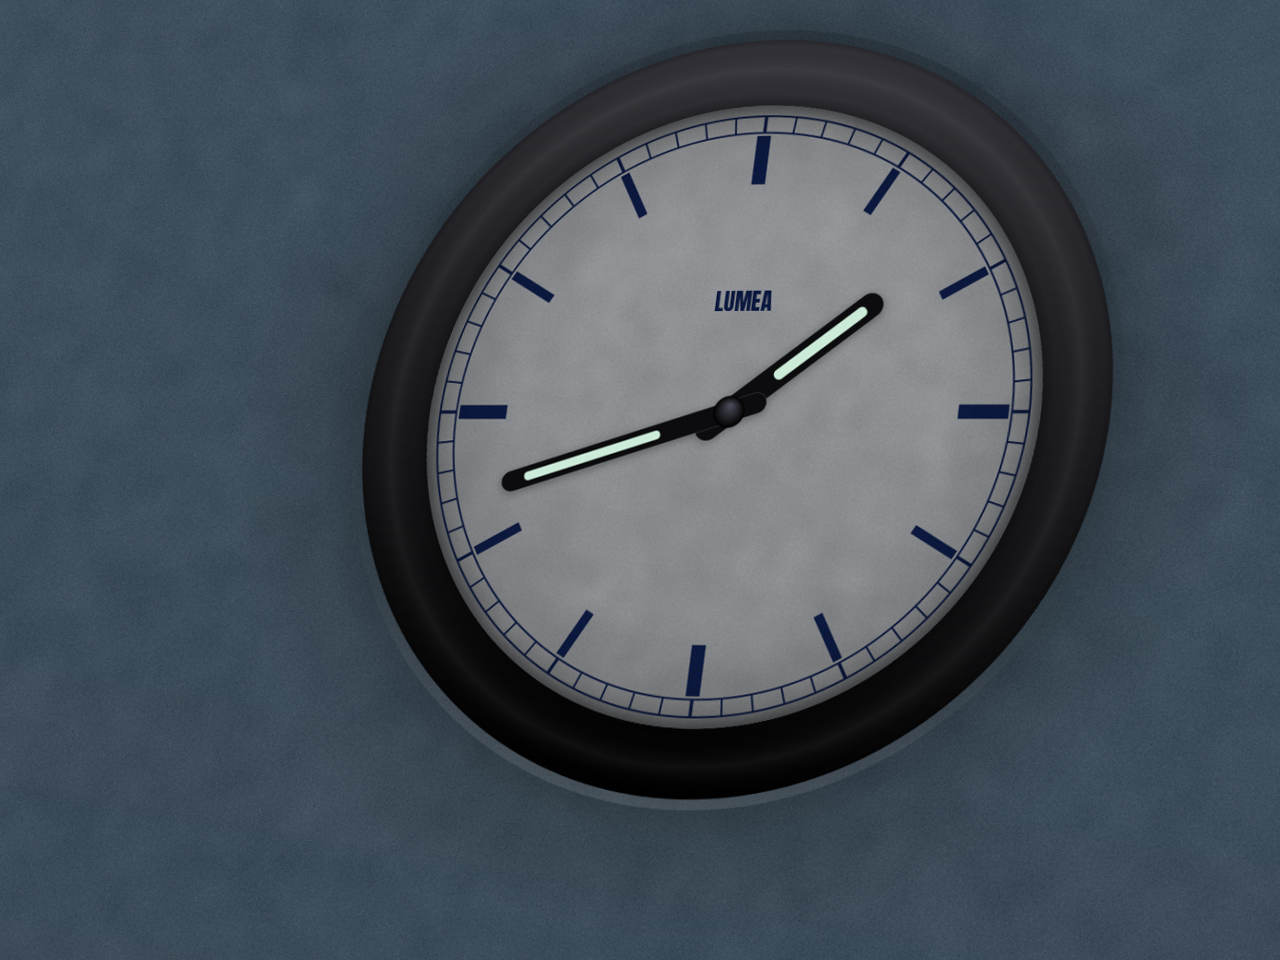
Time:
{"hour": 1, "minute": 42}
